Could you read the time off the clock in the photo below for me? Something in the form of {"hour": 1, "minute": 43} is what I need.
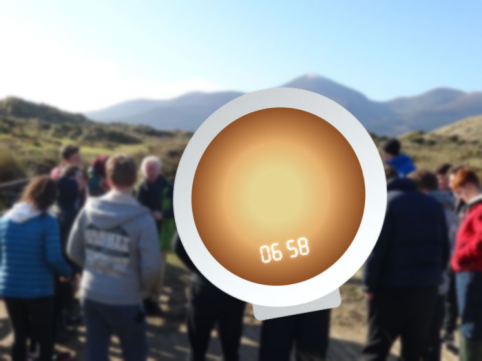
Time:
{"hour": 6, "minute": 58}
